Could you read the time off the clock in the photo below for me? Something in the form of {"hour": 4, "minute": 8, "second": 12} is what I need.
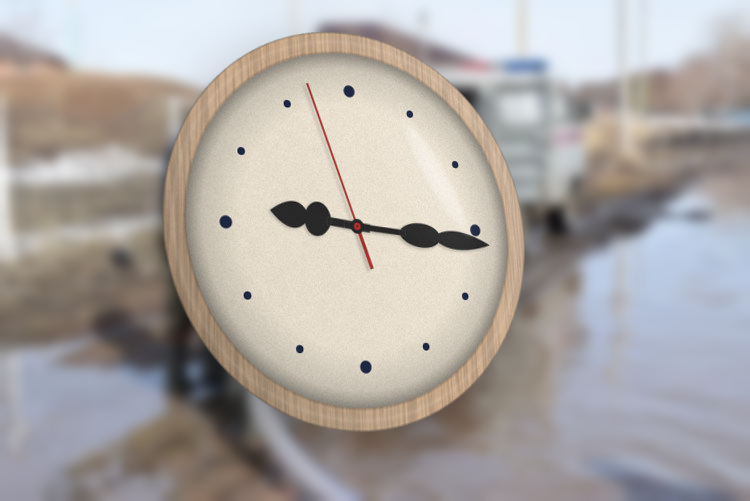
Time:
{"hour": 9, "minute": 15, "second": 57}
